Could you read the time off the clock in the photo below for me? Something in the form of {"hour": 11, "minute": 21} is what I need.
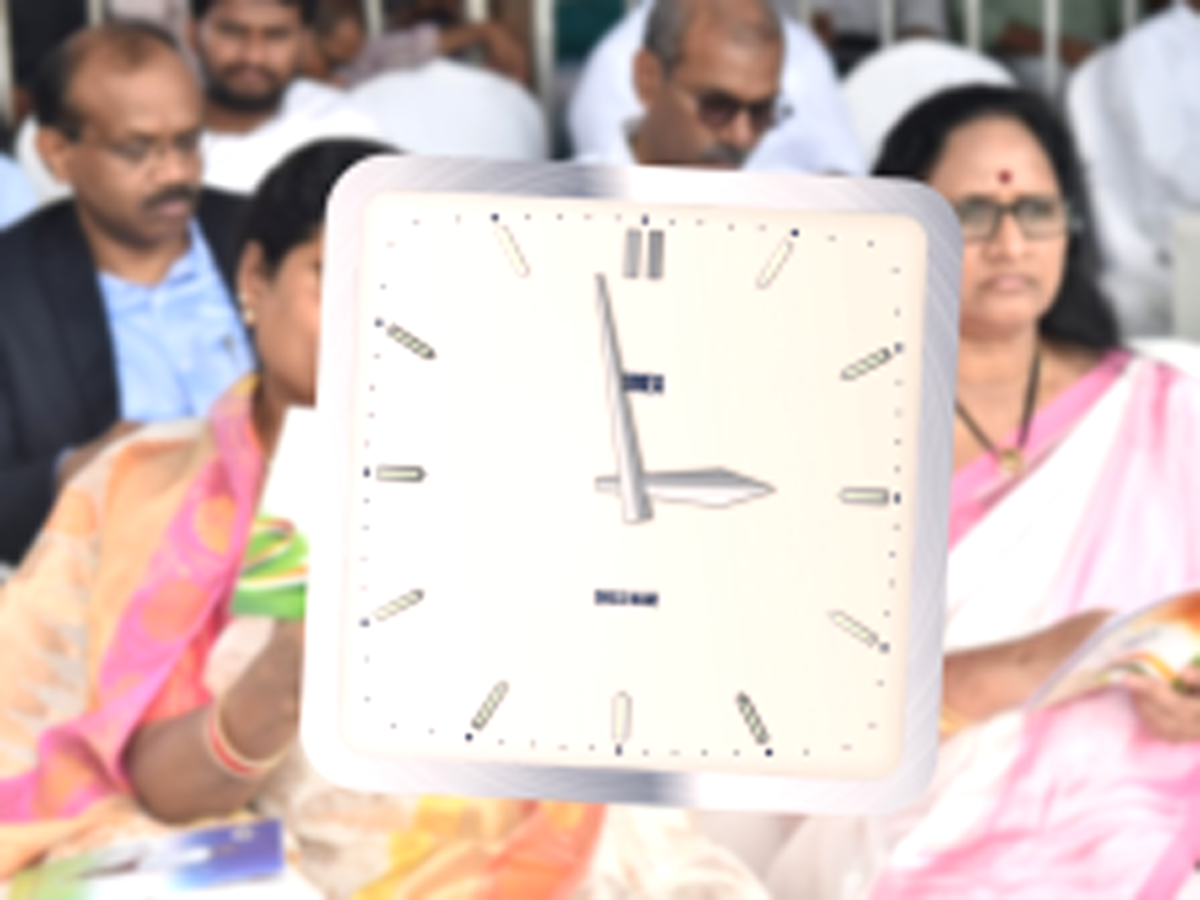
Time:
{"hour": 2, "minute": 58}
